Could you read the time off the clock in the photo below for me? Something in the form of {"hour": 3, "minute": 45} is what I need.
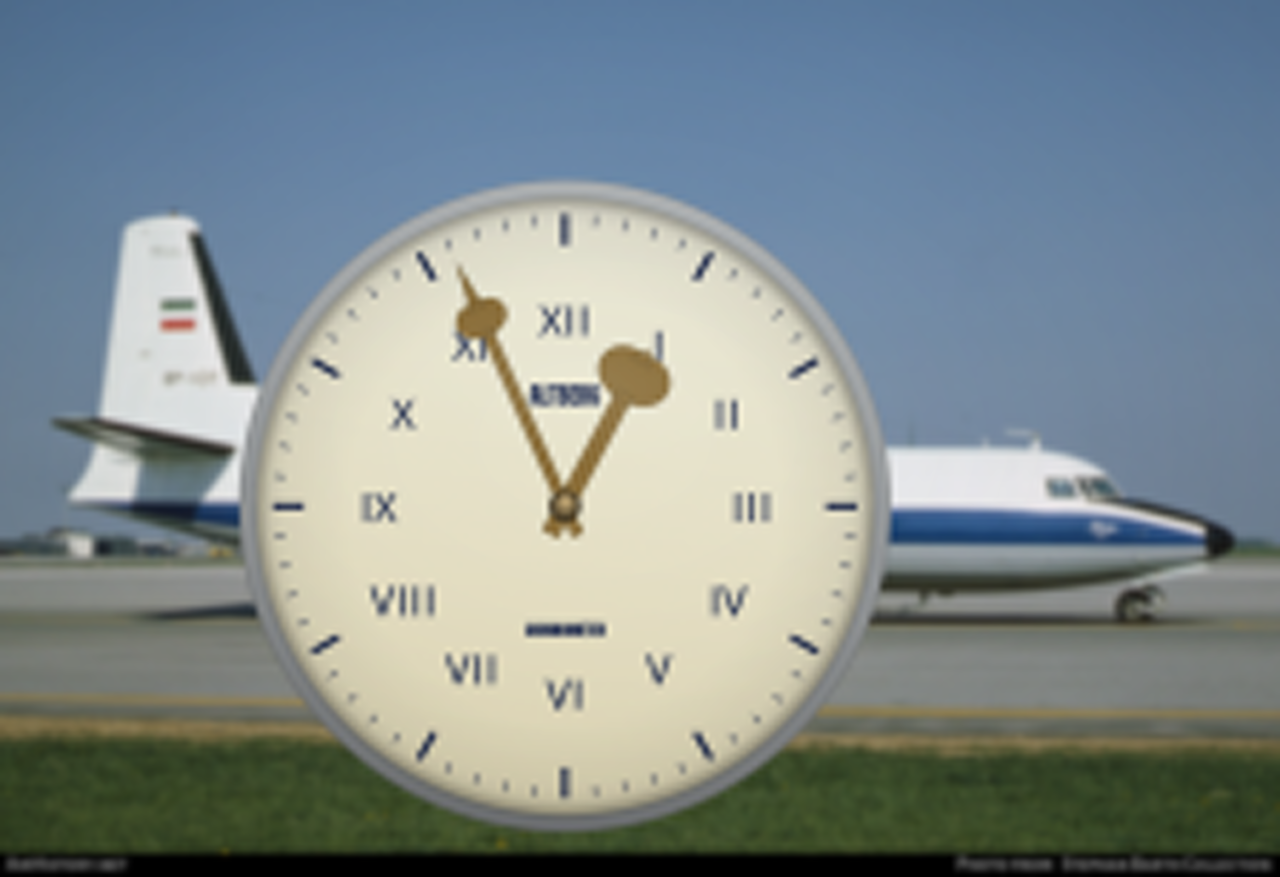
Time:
{"hour": 12, "minute": 56}
